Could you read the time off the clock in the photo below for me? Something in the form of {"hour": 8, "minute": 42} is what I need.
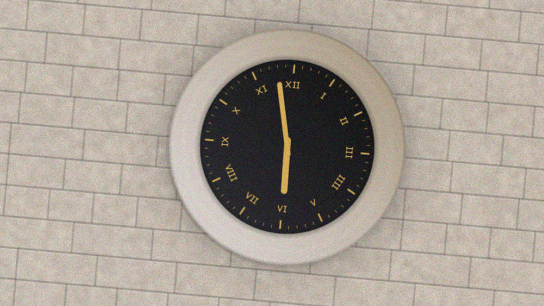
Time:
{"hour": 5, "minute": 58}
